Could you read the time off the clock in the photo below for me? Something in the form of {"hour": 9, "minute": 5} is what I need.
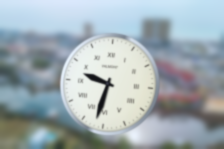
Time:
{"hour": 9, "minute": 32}
